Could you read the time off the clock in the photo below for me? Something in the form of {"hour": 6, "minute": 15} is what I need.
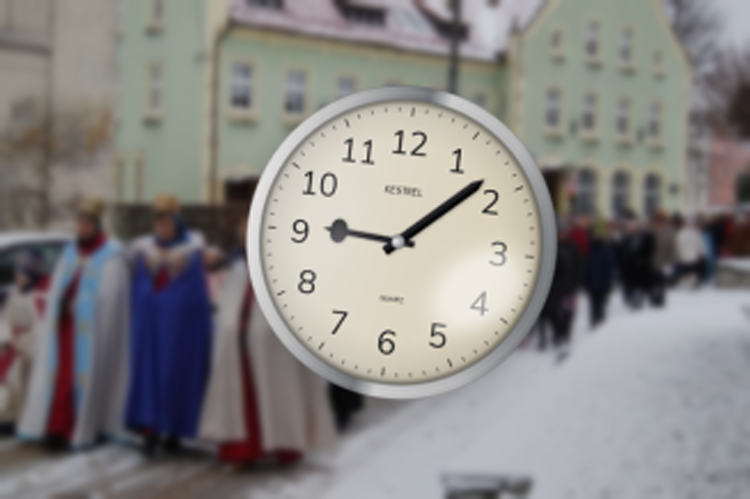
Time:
{"hour": 9, "minute": 8}
